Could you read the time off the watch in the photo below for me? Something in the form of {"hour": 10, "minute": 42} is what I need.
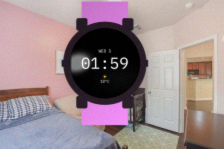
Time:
{"hour": 1, "minute": 59}
